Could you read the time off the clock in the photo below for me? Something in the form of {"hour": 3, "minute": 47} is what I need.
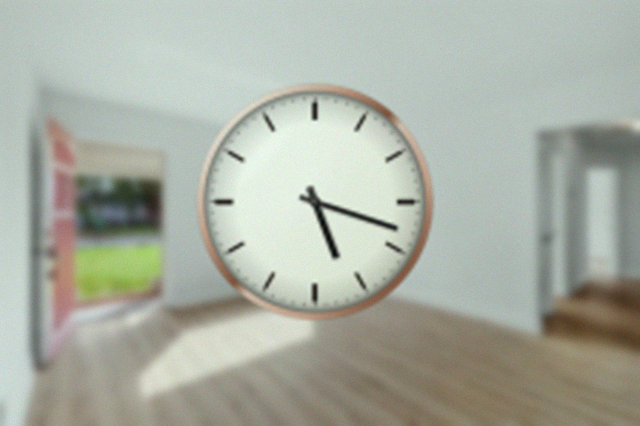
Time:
{"hour": 5, "minute": 18}
